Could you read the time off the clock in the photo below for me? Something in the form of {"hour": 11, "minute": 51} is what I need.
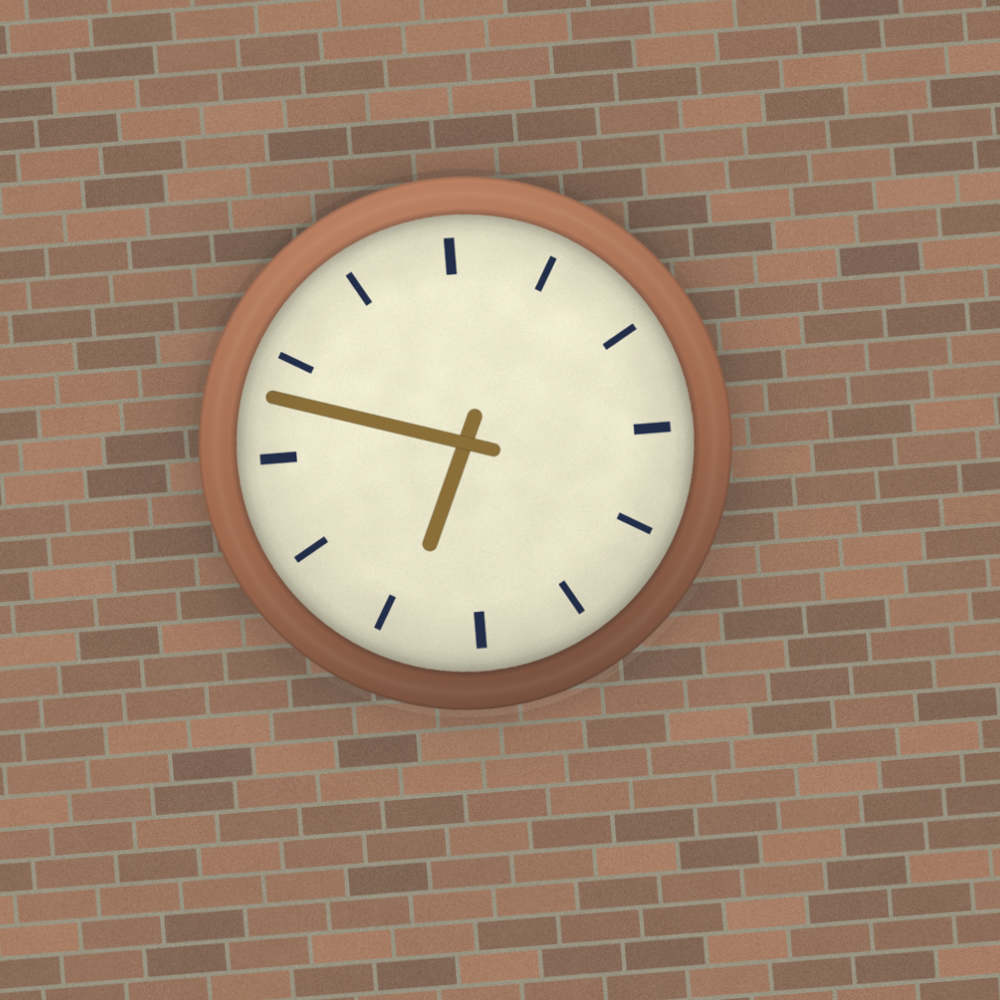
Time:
{"hour": 6, "minute": 48}
